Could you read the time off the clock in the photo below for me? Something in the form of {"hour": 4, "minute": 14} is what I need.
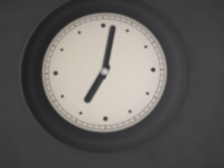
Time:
{"hour": 7, "minute": 2}
